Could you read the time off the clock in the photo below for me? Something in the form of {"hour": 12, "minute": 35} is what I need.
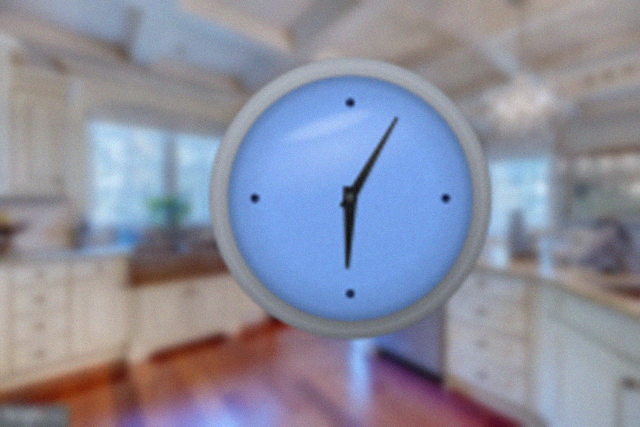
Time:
{"hour": 6, "minute": 5}
